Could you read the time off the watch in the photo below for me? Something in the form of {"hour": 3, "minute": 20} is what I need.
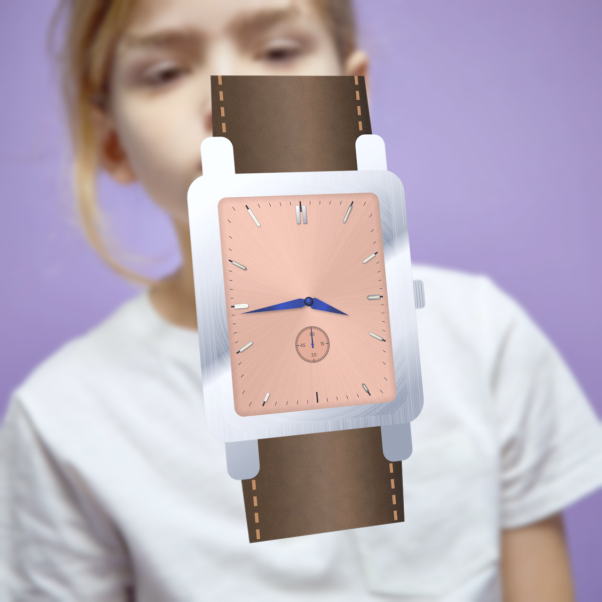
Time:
{"hour": 3, "minute": 44}
